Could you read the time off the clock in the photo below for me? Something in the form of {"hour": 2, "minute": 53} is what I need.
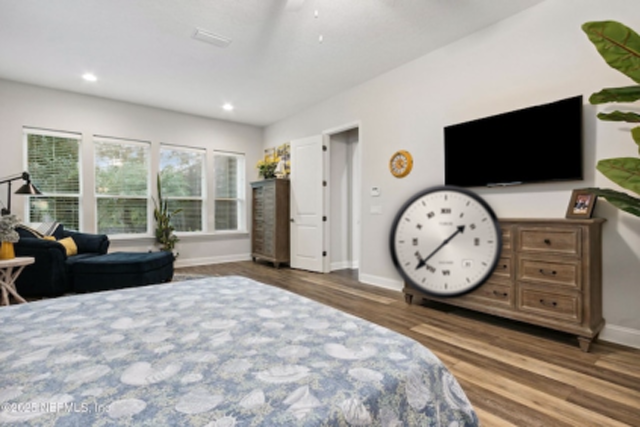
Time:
{"hour": 1, "minute": 38}
